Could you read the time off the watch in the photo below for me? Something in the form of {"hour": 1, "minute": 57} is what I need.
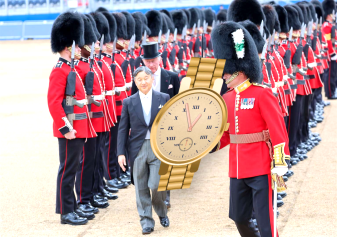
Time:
{"hour": 12, "minute": 56}
